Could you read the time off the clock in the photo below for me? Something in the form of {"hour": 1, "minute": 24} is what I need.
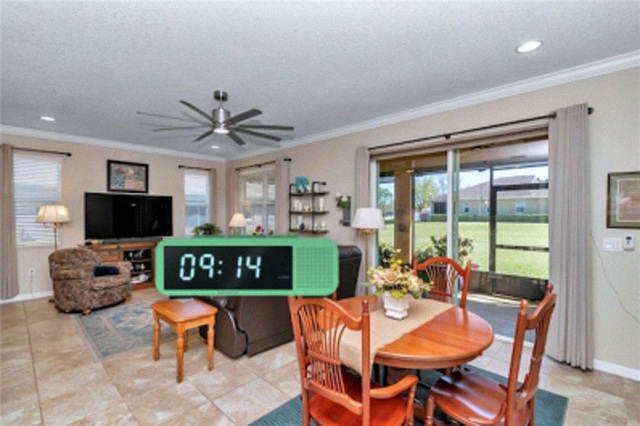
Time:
{"hour": 9, "minute": 14}
